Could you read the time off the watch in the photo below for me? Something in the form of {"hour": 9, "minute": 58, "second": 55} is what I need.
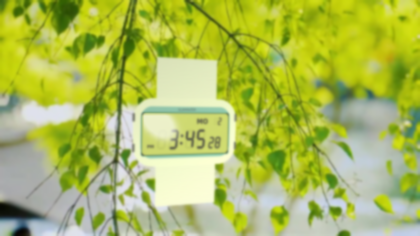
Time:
{"hour": 3, "minute": 45, "second": 28}
